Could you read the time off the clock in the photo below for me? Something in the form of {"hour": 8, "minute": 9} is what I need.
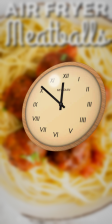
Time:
{"hour": 11, "minute": 51}
